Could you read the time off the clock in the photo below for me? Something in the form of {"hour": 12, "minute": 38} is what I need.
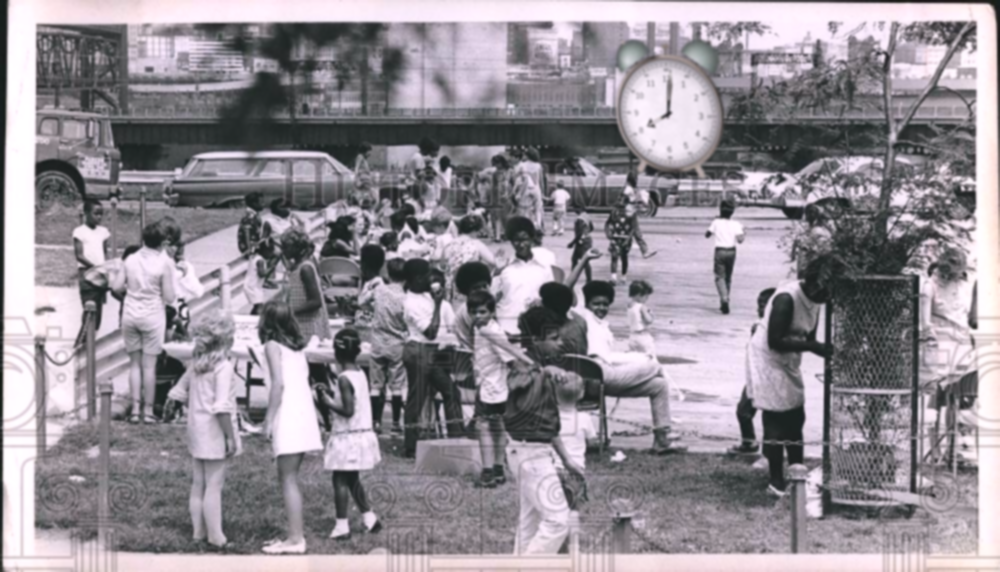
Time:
{"hour": 8, "minute": 1}
